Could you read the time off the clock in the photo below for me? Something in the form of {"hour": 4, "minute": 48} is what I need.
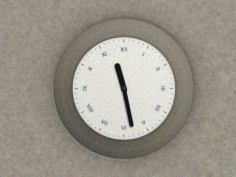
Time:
{"hour": 11, "minute": 28}
